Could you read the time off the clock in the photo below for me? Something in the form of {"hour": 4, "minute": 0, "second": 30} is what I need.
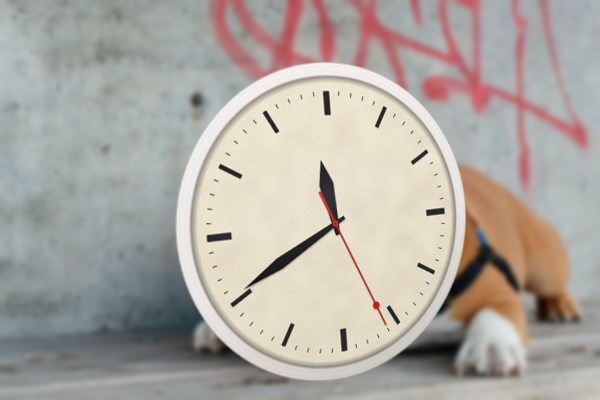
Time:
{"hour": 11, "minute": 40, "second": 26}
